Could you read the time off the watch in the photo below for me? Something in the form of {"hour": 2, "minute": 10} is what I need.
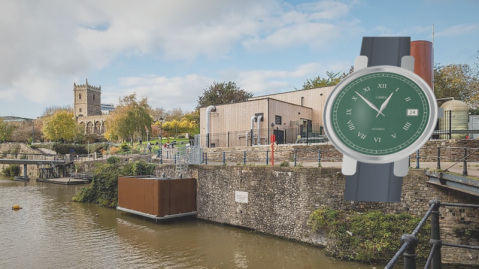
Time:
{"hour": 12, "minute": 52}
